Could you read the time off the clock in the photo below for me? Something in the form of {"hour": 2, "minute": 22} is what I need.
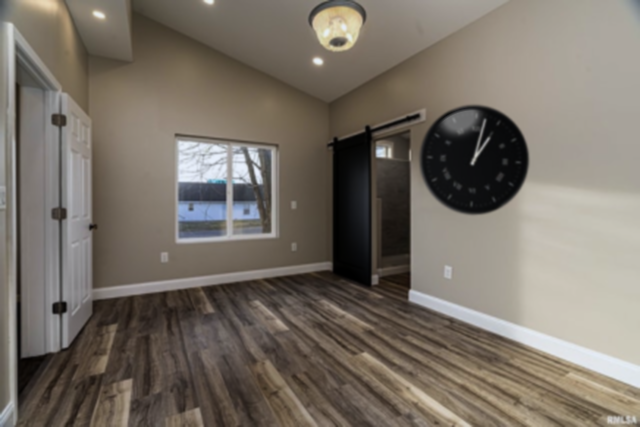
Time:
{"hour": 1, "minute": 2}
